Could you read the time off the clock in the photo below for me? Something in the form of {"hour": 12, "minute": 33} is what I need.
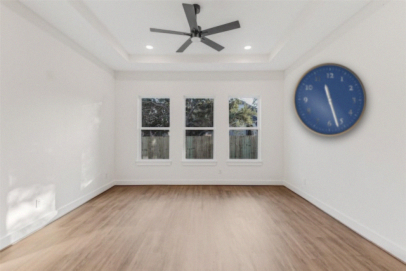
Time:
{"hour": 11, "minute": 27}
